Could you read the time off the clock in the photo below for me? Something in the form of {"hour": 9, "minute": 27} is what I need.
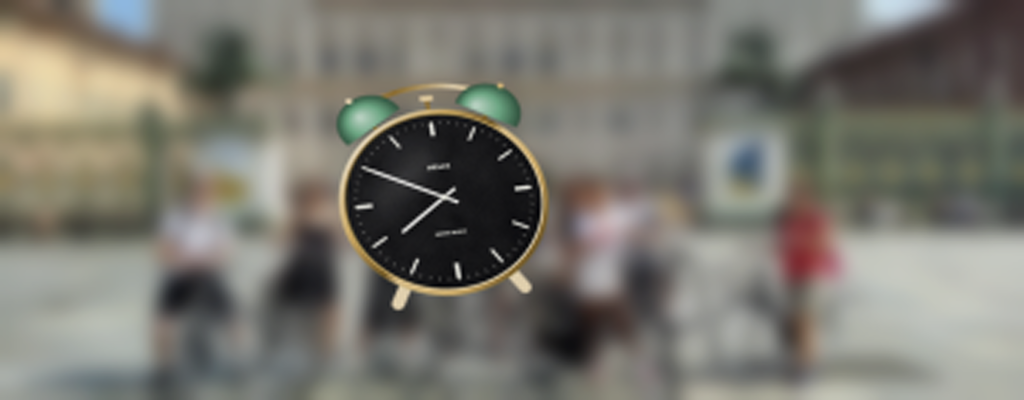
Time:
{"hour": 7, "minute": 50}
